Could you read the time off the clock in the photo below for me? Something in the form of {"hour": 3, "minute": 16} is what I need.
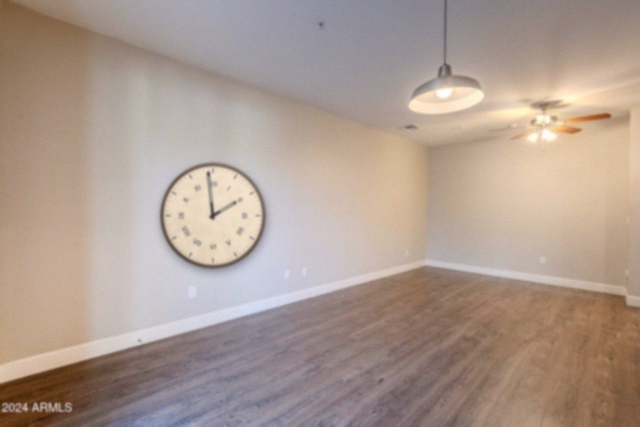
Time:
{"hour": 1, "minute": 59}
